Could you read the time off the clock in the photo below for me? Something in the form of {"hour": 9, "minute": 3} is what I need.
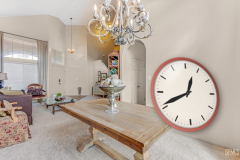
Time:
{"hour": 12, "minute": 41}
